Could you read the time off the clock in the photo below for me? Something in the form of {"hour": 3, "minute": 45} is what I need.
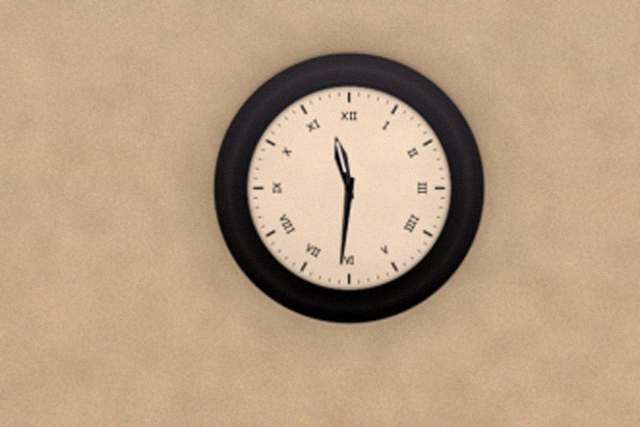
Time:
{"hour": 11, "minute": 31}
